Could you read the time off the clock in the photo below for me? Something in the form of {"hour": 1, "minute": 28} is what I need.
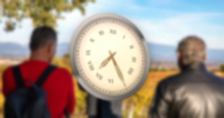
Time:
{"hour": 7, "minute": 25}
